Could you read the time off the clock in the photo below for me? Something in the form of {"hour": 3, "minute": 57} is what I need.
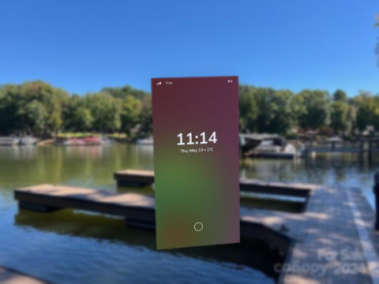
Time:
{"hour": 11, "minute": 14}
